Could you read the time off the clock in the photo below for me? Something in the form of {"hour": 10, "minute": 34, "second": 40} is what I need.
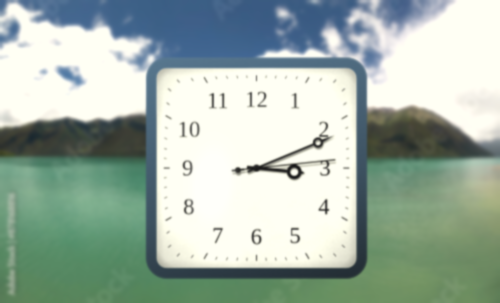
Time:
{"hour": 3, "minute": 11, "second": 14}
